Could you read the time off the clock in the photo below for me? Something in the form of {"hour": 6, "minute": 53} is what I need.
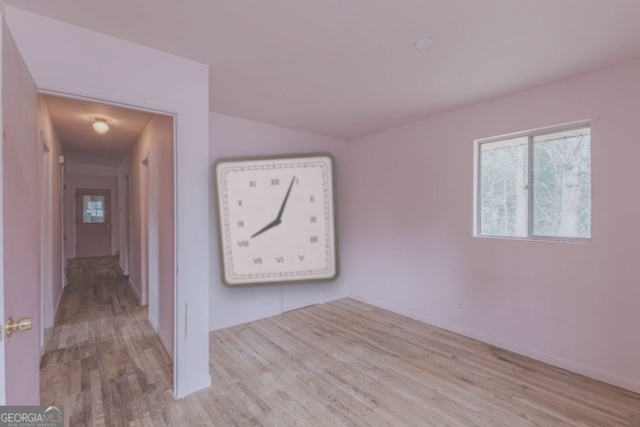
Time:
{"hour": 8, "minute": 4}
